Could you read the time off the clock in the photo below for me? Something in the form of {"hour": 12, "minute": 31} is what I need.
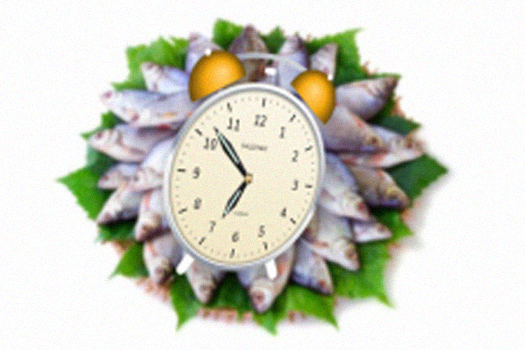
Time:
{"hour": 6, "minute": 52}
